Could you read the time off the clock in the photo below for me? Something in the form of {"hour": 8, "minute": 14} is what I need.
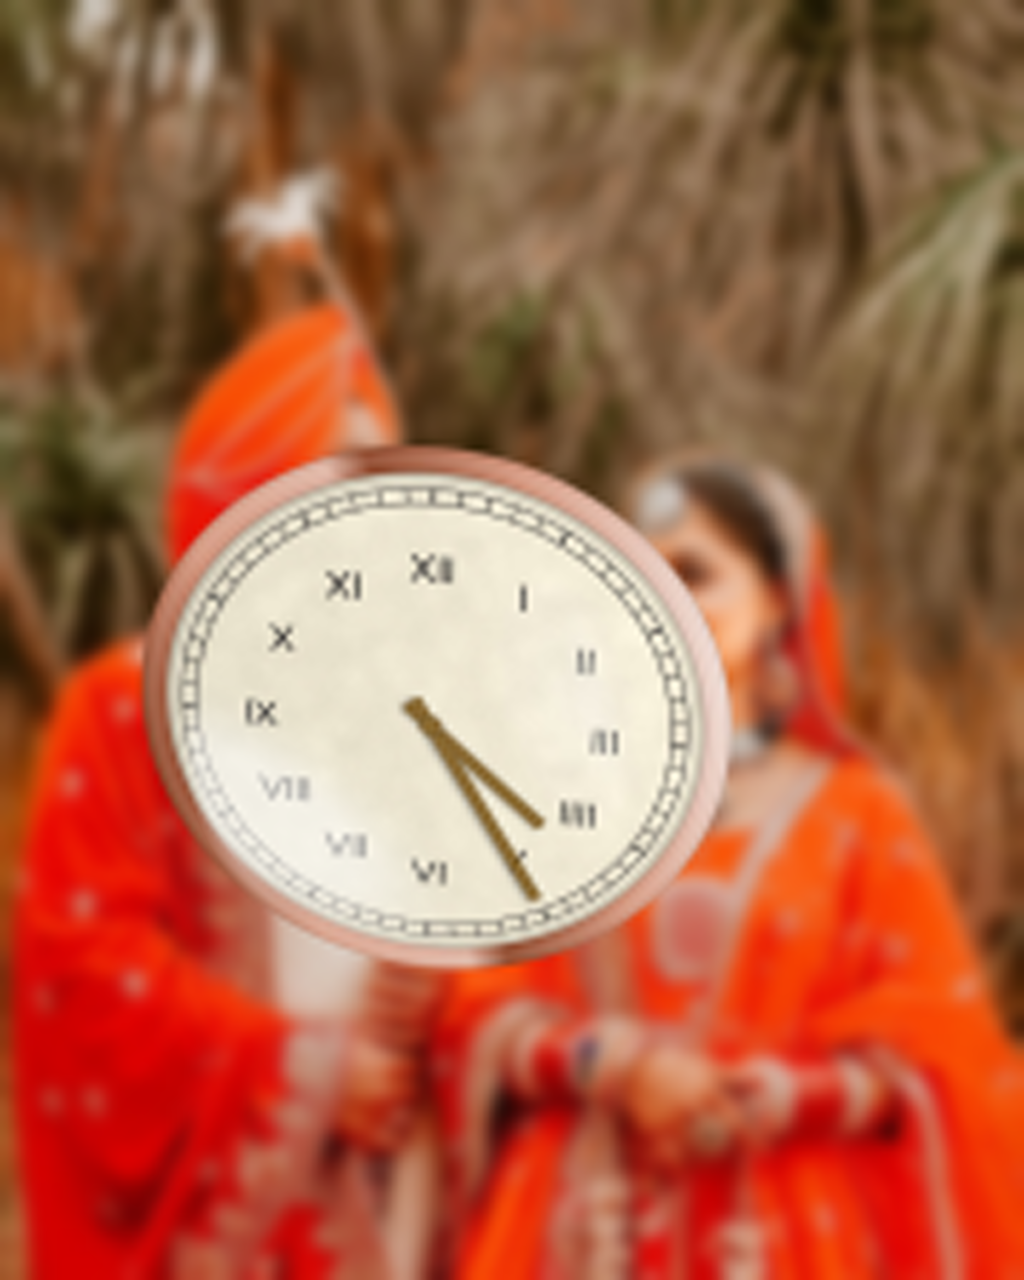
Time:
{"hour": 4, "minute": 25}
